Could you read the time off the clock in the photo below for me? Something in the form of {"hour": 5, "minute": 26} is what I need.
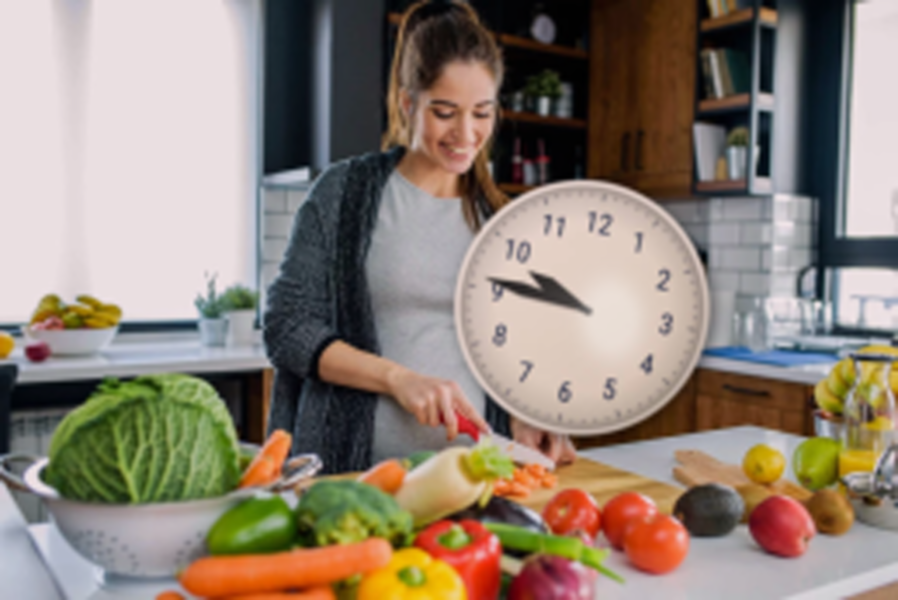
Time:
{"hour": 9, "minute": 46}
